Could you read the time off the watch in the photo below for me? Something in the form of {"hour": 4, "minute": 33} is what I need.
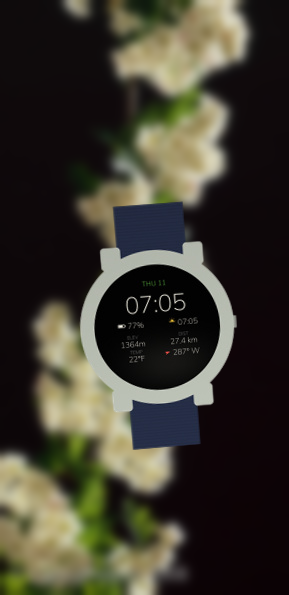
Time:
{"hour": 7, "minute": 5}
